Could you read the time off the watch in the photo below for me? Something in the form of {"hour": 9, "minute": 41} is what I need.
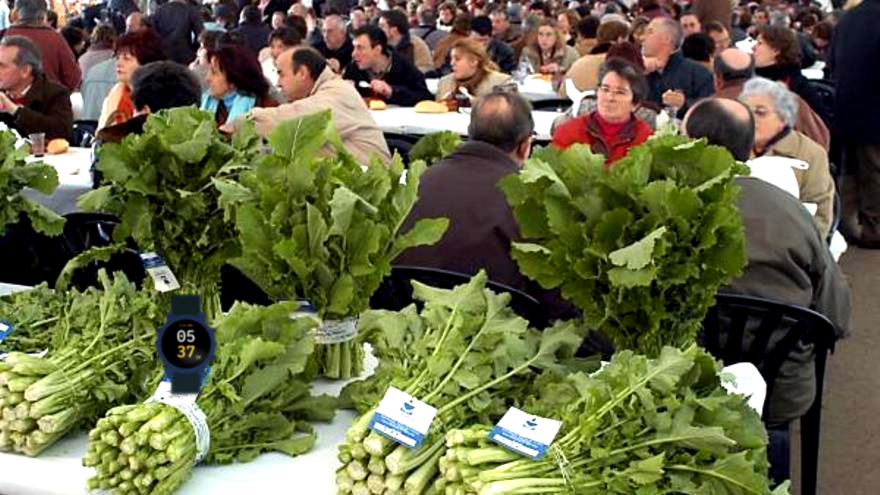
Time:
{"hour": 5, "minute": 37}
